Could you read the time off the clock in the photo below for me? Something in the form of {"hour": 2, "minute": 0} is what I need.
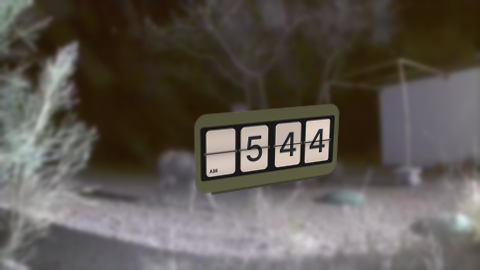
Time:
{"hour": 5, "minute": 44}
